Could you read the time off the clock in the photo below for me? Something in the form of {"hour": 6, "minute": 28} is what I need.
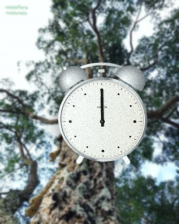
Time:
{"hour": 12, "minute": 0}
